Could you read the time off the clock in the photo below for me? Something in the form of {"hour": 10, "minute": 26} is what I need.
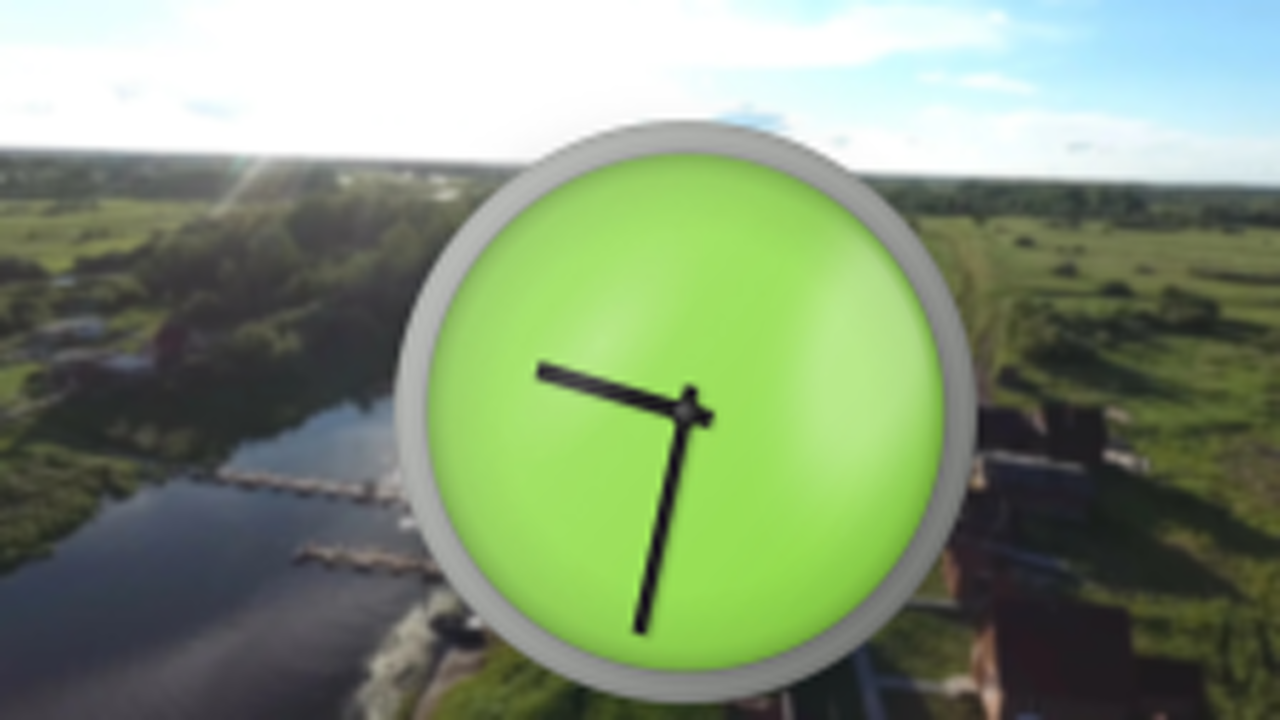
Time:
{"hour": 9, "minute": 32}
